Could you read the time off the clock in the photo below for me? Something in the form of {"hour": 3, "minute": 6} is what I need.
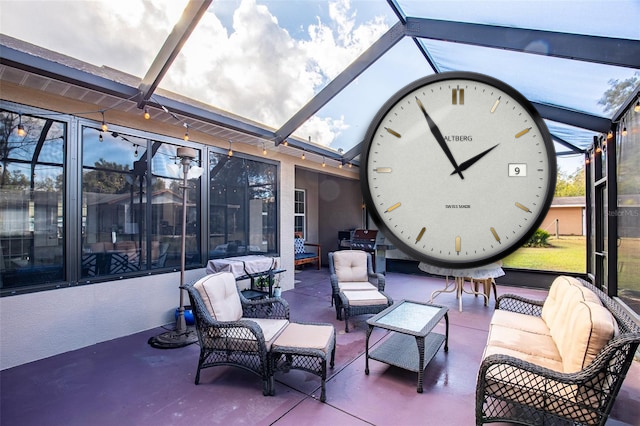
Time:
{"hour": 1, "minute": 55}
